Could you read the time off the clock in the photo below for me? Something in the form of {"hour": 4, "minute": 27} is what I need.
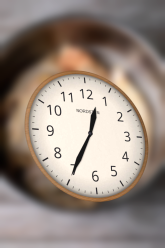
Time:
{"hour": 12, "minute": 35}
